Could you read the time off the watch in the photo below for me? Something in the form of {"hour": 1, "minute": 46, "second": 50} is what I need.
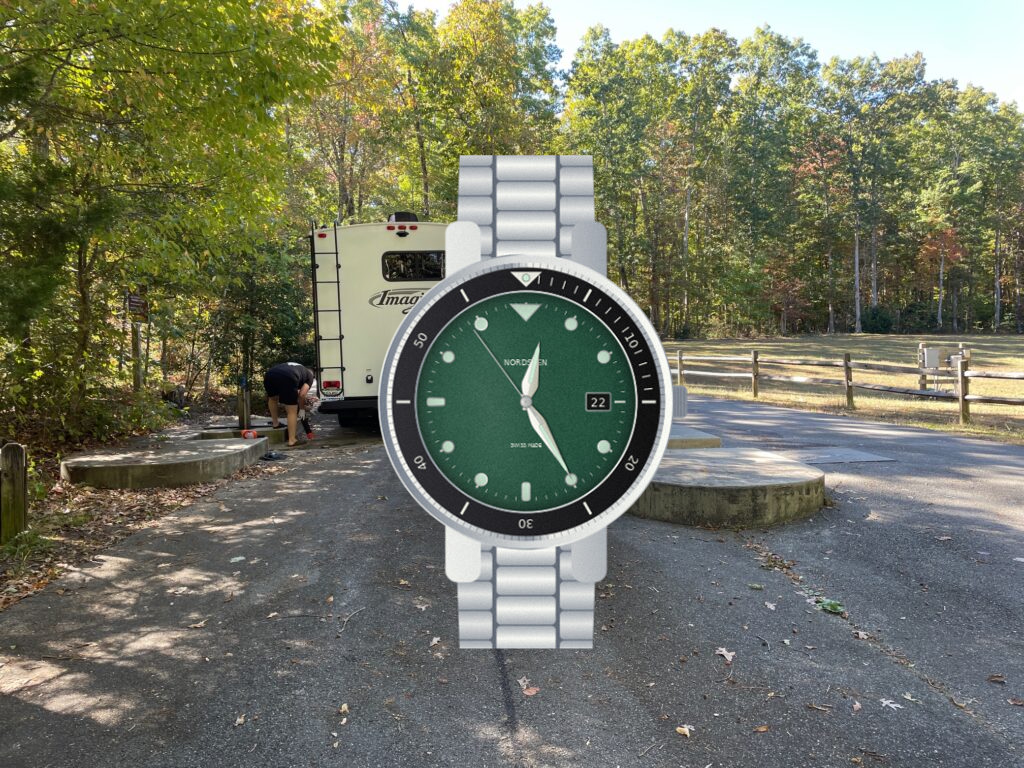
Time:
{"hour": 12, "minute": 24, "second": 54}
